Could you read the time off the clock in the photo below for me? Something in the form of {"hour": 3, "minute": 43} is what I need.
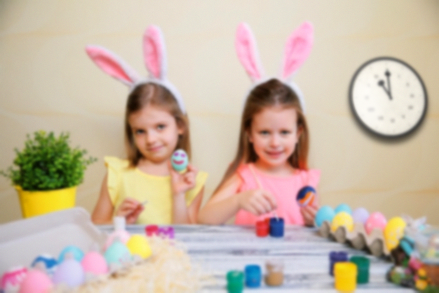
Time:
{"hour": 11, "minute": 0}
